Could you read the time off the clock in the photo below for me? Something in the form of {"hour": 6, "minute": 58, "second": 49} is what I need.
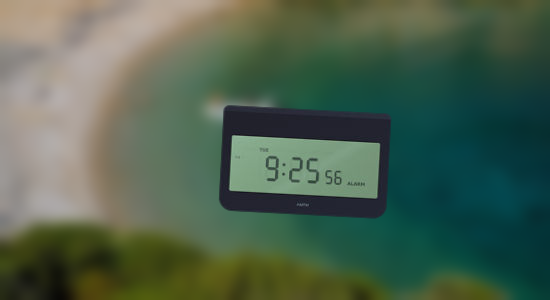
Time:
{"hour": 9, "minute": 25, "second": 56}
